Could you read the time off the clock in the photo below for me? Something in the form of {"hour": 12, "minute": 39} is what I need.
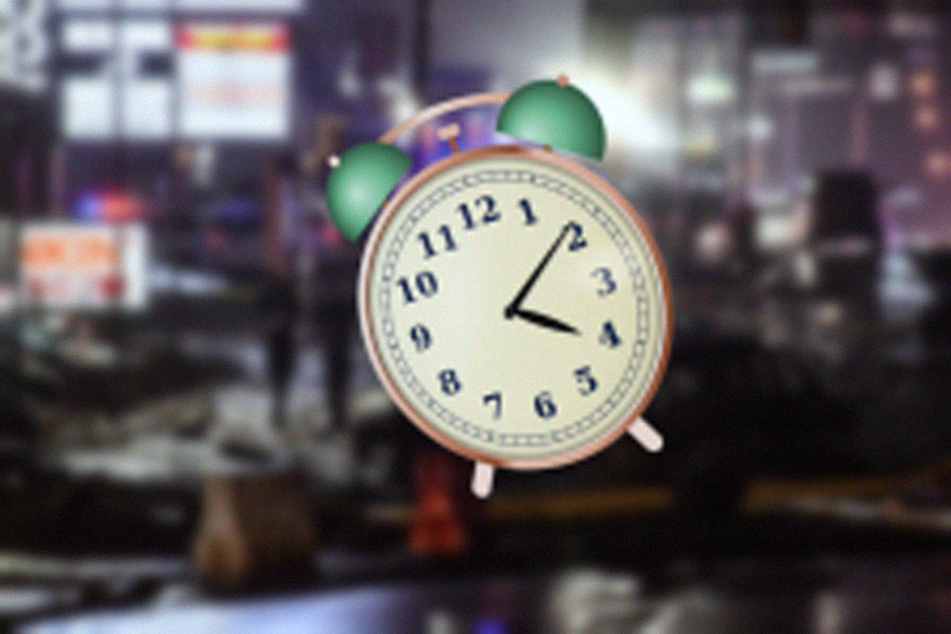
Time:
{"hour": 4, "minute": 9}
